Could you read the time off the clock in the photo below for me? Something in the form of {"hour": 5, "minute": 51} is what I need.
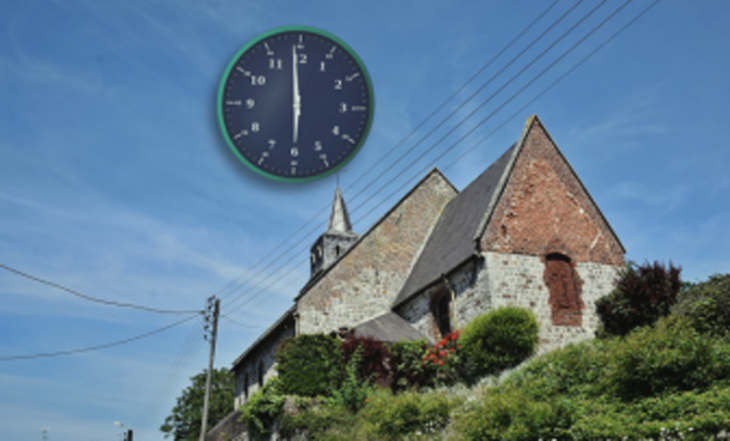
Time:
{"hour": 5, "minute": 59}
